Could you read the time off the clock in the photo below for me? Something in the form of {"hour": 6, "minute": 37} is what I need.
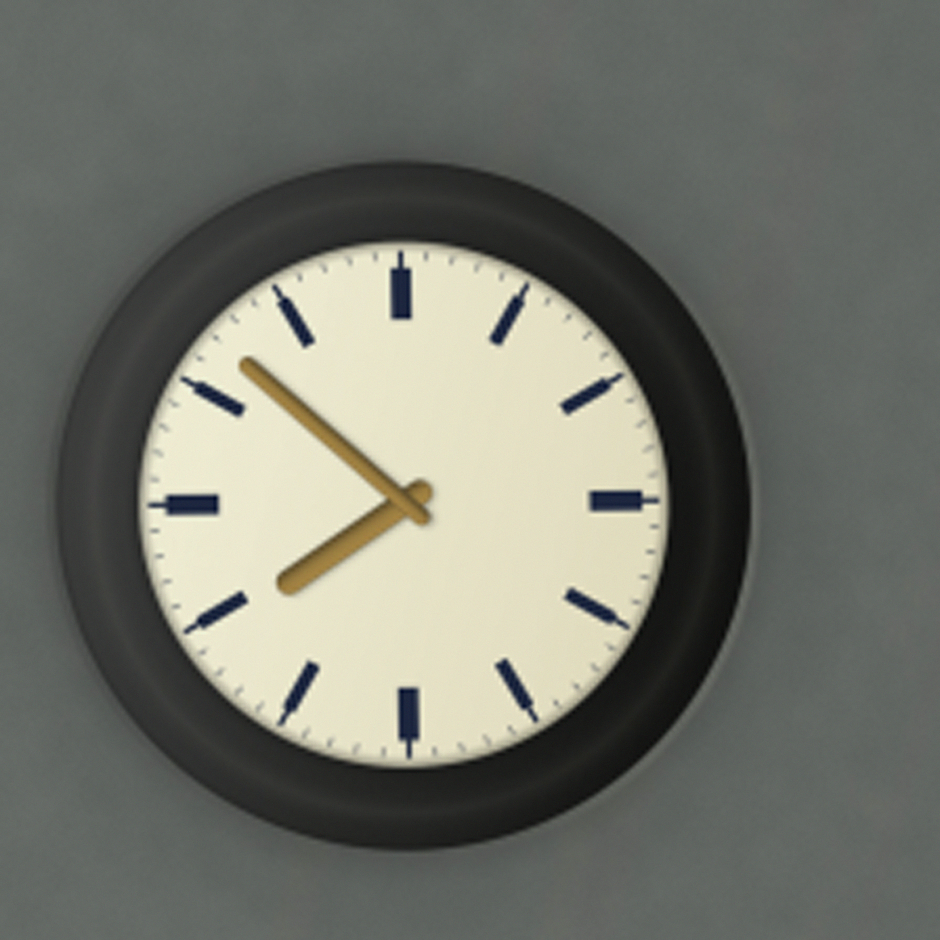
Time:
{"hour": 7, "minute": 52}
